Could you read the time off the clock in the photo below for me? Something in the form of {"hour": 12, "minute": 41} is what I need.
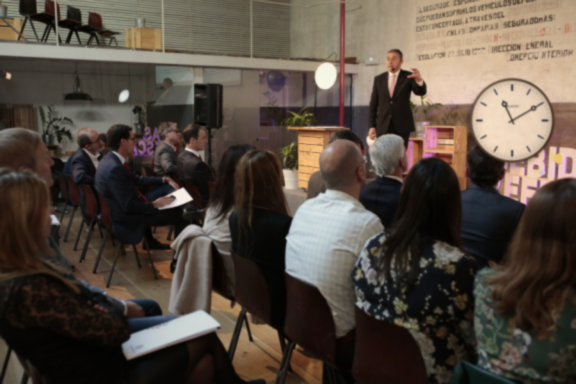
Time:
{"hour": 11, "minute": 10}
